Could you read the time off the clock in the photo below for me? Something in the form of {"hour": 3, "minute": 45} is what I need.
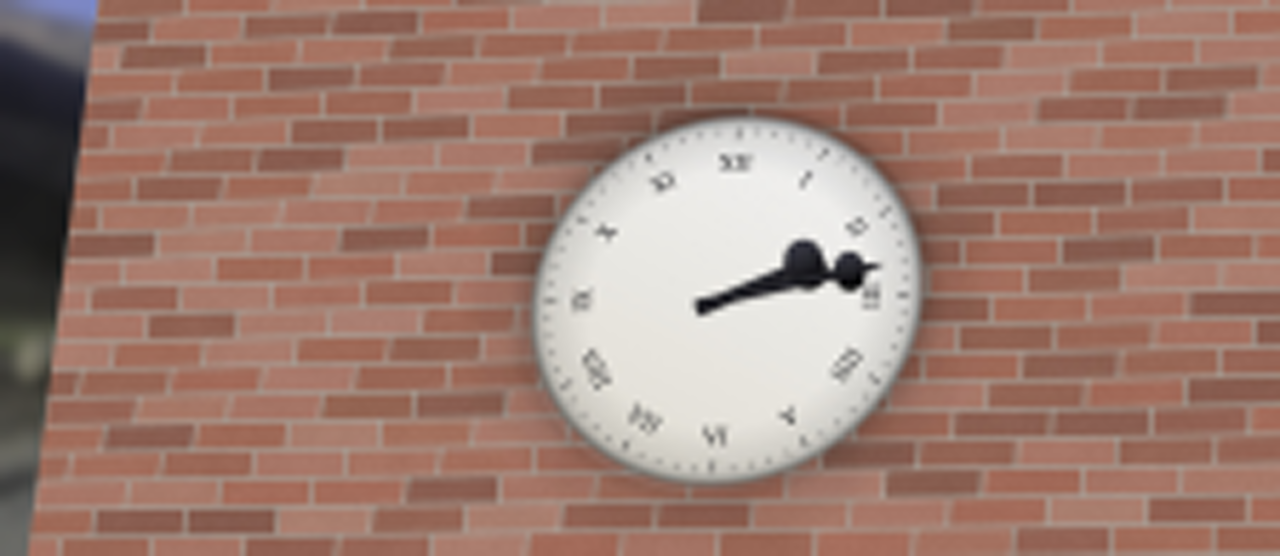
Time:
{"hour": 2, "minute": 13}
